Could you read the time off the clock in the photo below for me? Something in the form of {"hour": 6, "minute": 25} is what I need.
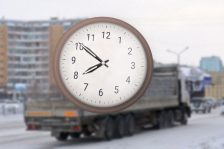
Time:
{"hour": 7, "minute": 51}
